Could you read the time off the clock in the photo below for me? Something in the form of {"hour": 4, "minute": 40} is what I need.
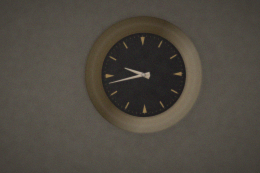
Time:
{"hour": 9, "minute": 43}
